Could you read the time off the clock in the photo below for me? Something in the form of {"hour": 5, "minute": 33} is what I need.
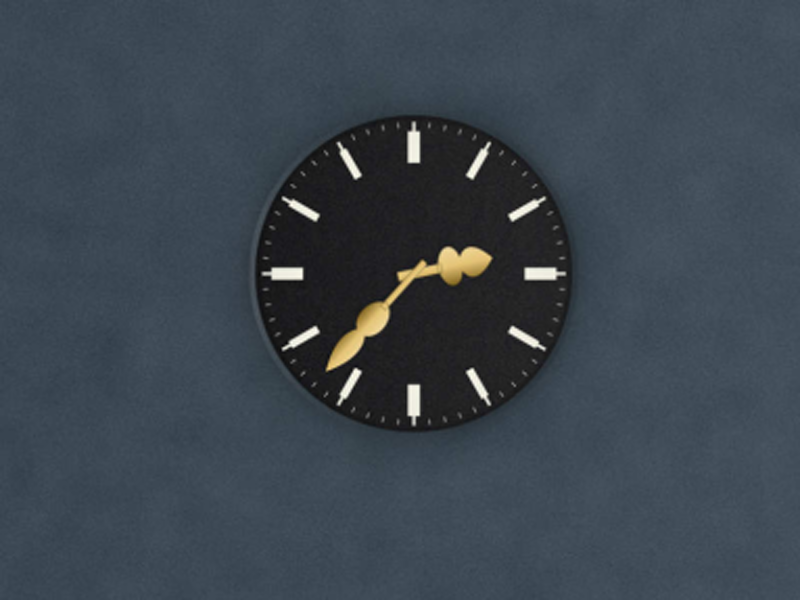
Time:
{"hour": 2, "minute": 37}
